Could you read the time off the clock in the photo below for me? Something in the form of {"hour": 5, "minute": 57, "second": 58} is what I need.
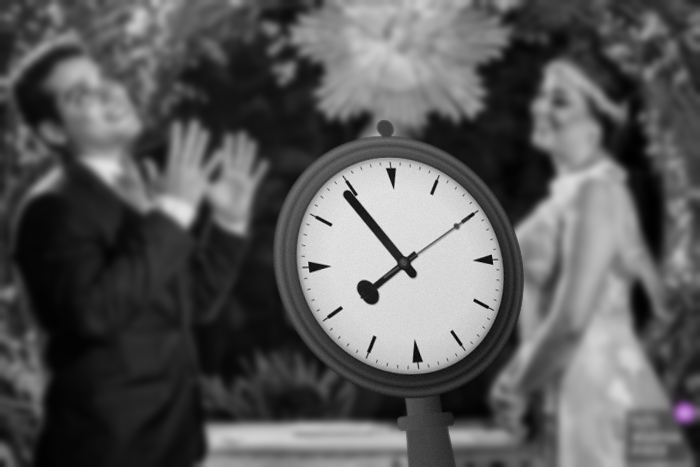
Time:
{"hour": 7, "minute": 54, "second": 10}
